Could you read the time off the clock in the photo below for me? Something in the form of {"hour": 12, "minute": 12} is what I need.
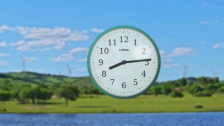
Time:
{"hour": 8, "minute": 14}
